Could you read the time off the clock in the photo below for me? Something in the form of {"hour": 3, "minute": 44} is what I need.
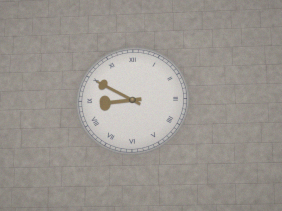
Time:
{"hour": 8, "minute": 50}
